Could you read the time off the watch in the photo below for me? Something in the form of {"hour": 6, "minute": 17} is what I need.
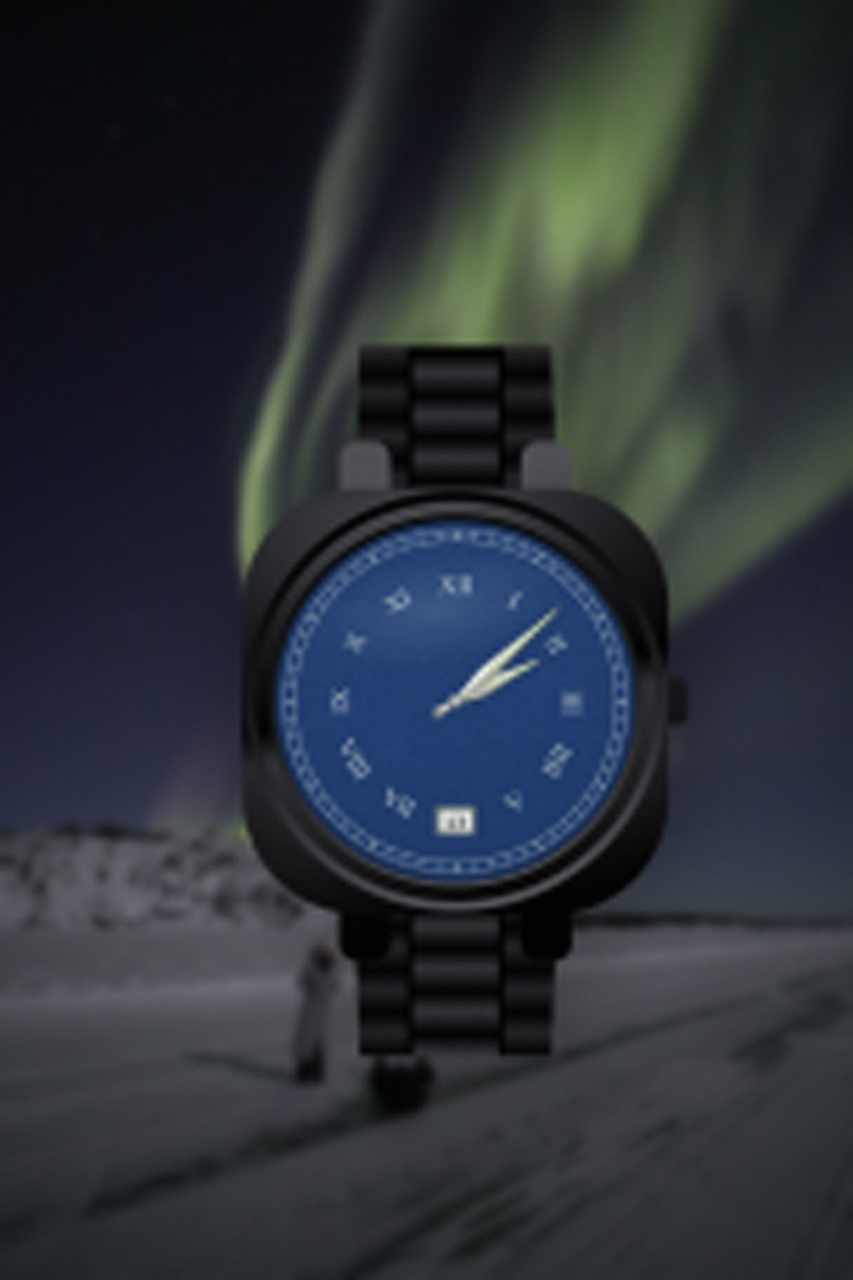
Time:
{"hour": 2, "minute": 8}
